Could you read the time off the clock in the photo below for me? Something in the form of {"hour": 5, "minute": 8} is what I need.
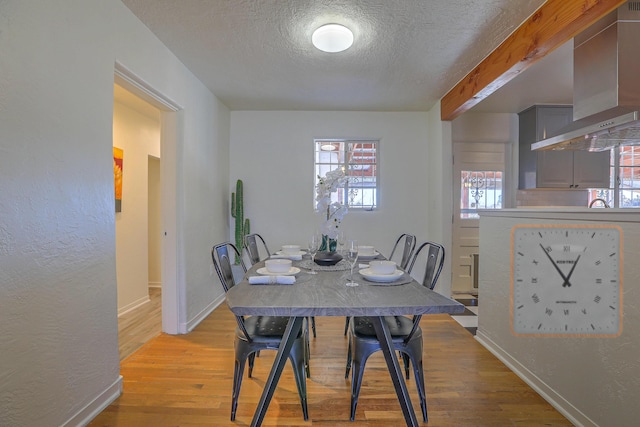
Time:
{"hour": 12, "minute": 54}
